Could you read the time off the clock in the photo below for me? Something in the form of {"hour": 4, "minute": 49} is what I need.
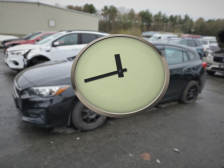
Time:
{"hour": 11, "minute": 42}
